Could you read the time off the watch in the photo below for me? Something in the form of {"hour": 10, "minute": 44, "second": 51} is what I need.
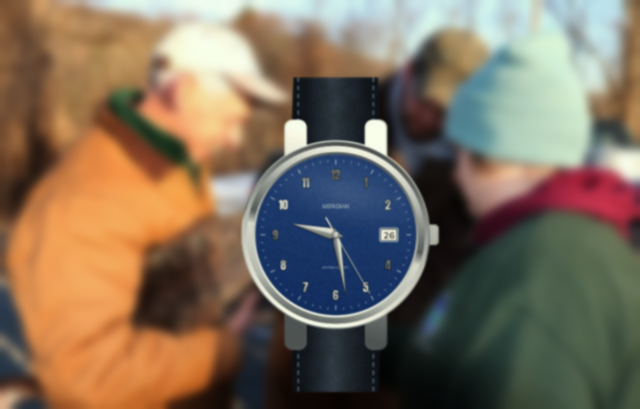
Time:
{"hour": 9, "minute": 28, "second": 25}
